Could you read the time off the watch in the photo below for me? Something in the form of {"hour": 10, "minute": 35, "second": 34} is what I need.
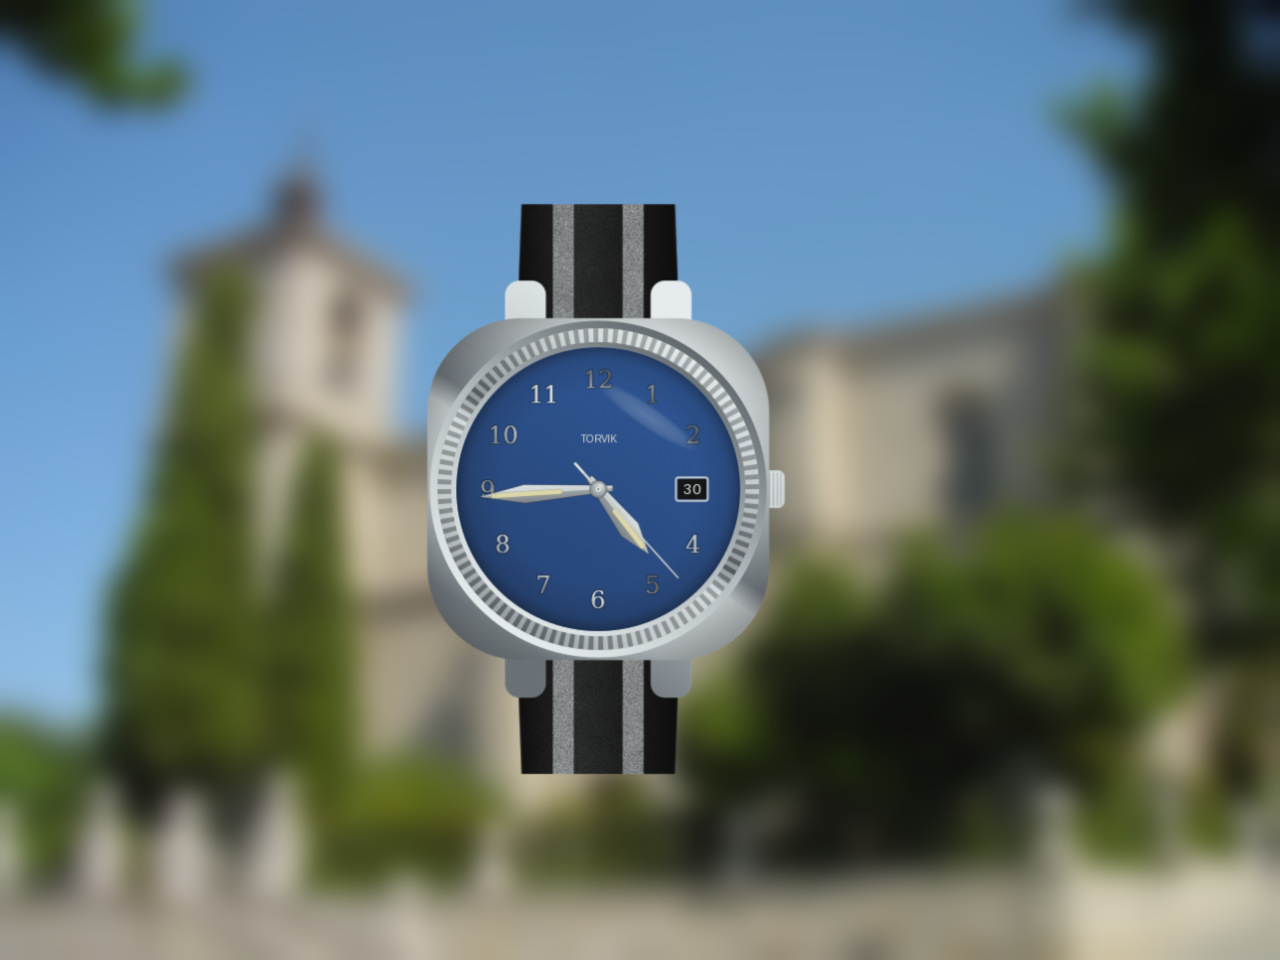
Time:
{"hour": 4, "minute": 44, "second": 23}
